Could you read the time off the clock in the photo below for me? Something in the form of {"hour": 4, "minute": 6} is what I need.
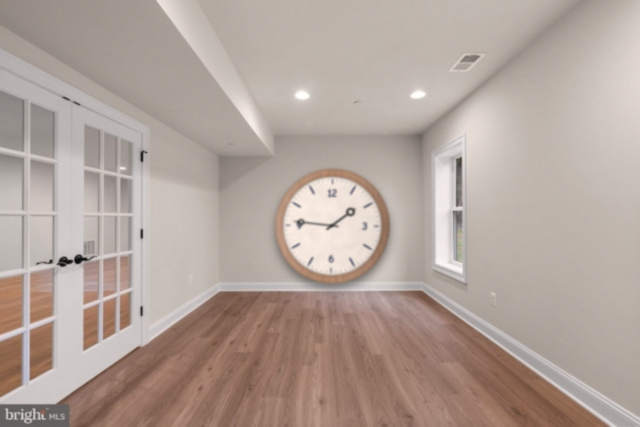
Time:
{"hour": 1, "minute": 46}
